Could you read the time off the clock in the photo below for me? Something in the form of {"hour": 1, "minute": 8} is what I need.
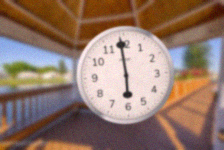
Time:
{"hour": 5, "minute": 59}
